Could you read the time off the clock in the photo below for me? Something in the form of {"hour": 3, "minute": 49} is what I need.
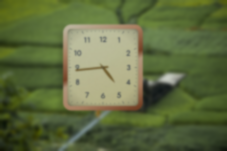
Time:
{"hour": 4, "minute": 44}
